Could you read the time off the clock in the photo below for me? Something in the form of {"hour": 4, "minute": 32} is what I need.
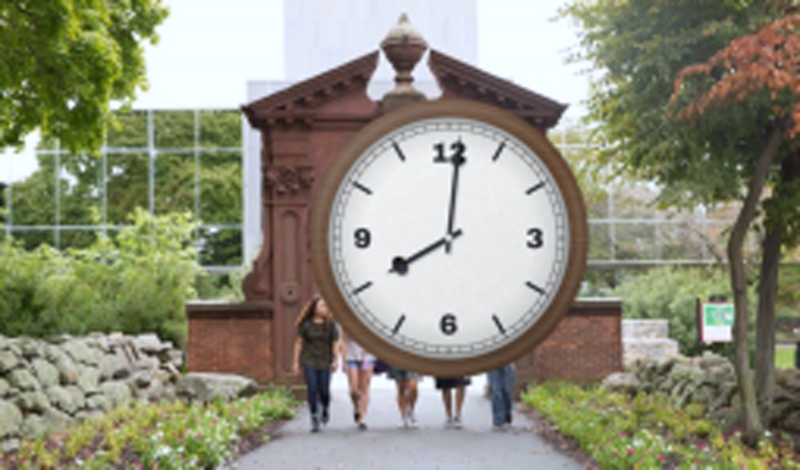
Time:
{"hour": 8, "minute": 1}
